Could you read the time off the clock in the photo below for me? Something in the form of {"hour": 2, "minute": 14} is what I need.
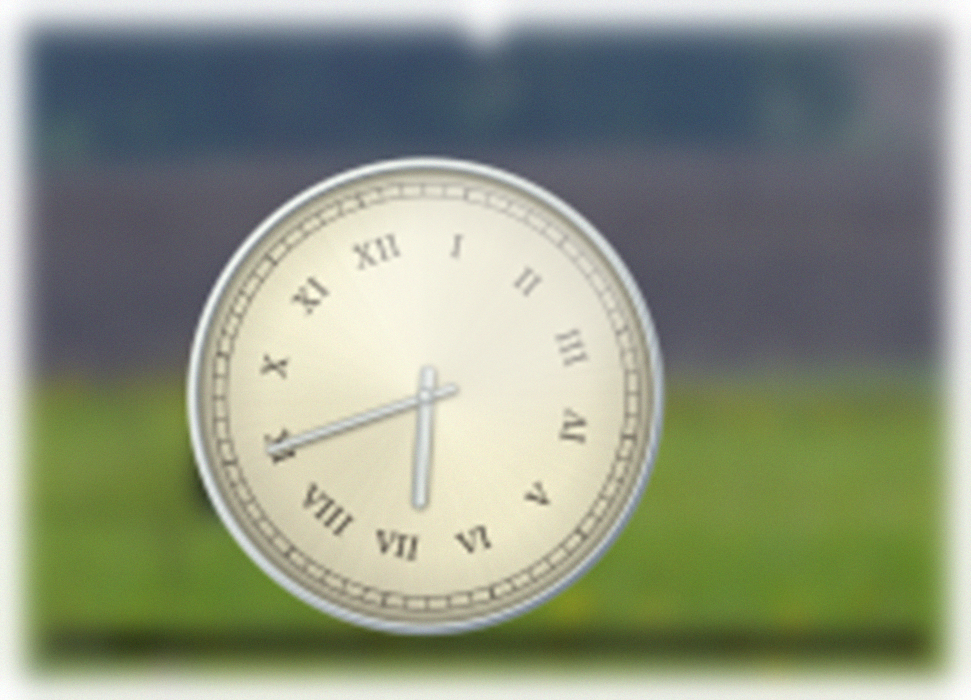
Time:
{"hour": 6, "minute": 45}
